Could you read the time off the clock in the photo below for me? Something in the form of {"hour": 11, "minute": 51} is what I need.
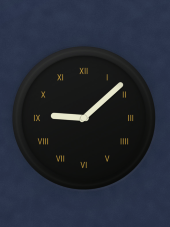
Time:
{"hour": 9, "minute": 8}
